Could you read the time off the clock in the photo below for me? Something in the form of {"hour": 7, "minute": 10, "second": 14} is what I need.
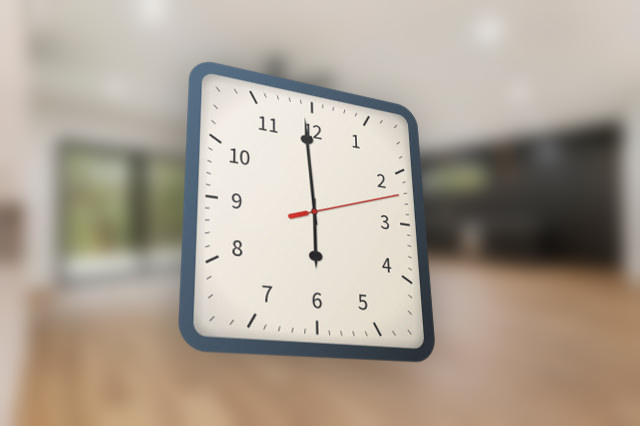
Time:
{"hour": 5, "minute": 59, "second": 12}
